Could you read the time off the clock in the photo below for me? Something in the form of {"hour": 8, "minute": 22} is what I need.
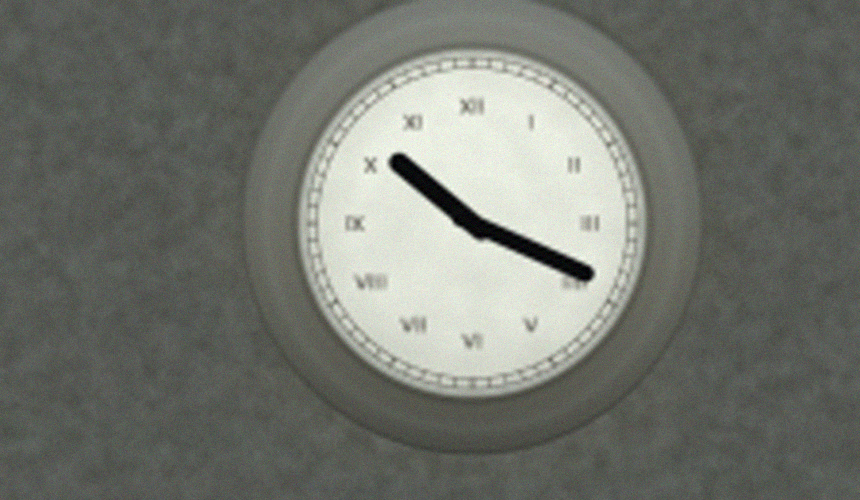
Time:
{"hour": 10, "minute": 19}
